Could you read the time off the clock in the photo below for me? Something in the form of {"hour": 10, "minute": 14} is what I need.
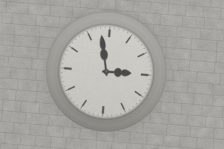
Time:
{"hour": 2, "minute": 58}
